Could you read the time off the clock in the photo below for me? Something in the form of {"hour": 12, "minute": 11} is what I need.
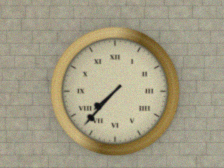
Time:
{"hour": 7, "minute": 37}
